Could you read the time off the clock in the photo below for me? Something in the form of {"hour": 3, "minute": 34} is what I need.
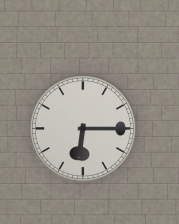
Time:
{"hour": 6, "minute": 15}
